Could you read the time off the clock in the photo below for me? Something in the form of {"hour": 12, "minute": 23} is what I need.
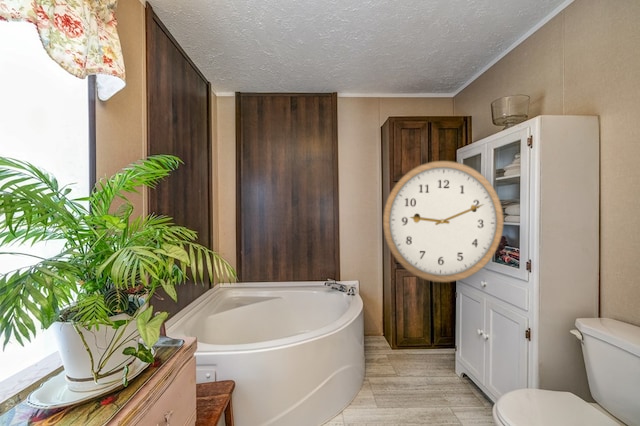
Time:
{"hour": 9, "minute": 11}
